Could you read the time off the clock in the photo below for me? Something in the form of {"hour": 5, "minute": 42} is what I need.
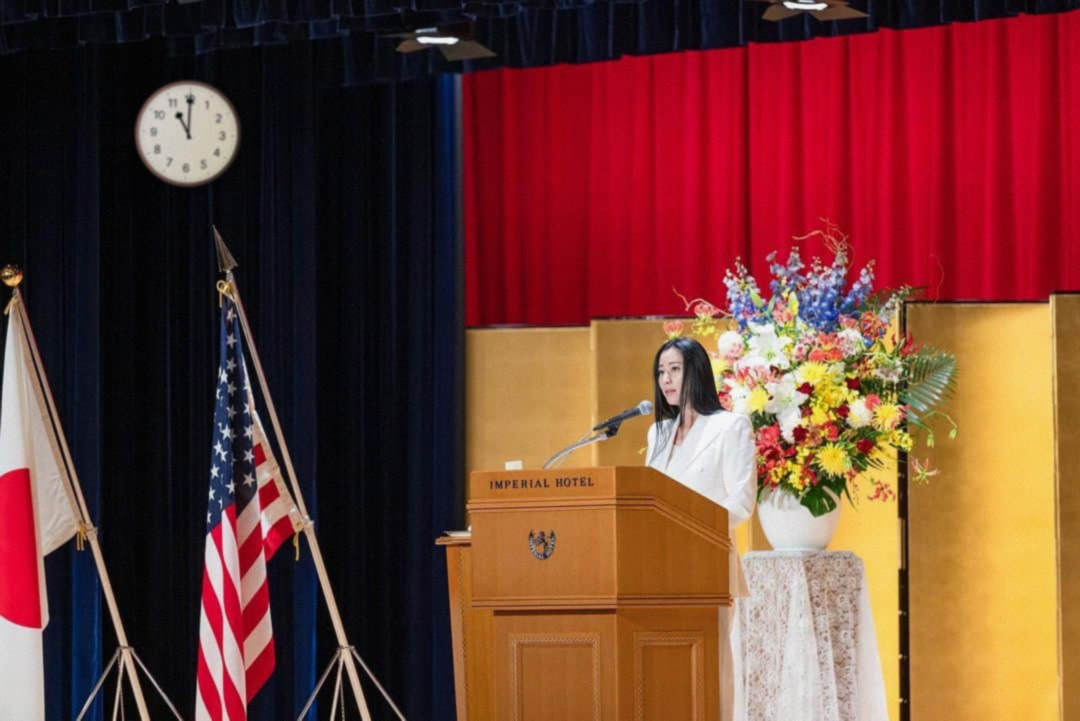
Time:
{"hour": 11, "minute": 0}
